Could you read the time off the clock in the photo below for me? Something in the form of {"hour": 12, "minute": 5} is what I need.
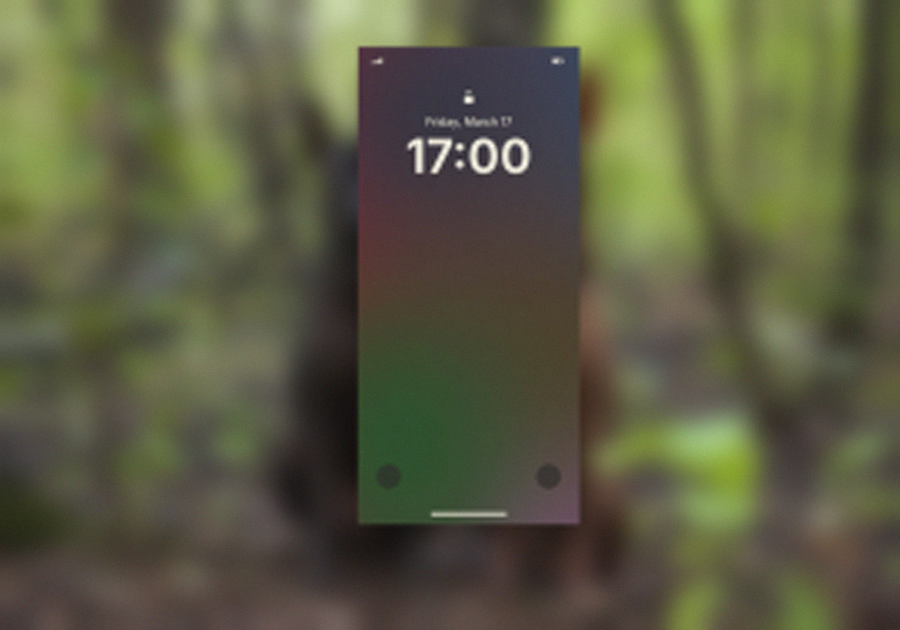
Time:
{"hour": 17, "minute": 0}
